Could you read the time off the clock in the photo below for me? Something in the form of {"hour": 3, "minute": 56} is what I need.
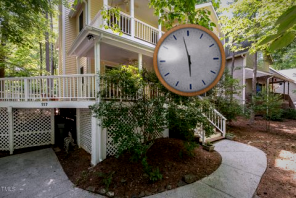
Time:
{"hour": 5, "minute": 58}
